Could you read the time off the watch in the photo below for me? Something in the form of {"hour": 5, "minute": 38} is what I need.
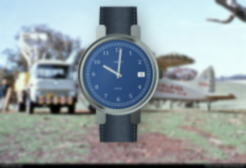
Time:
{"hour": 10, "minute": 1}
